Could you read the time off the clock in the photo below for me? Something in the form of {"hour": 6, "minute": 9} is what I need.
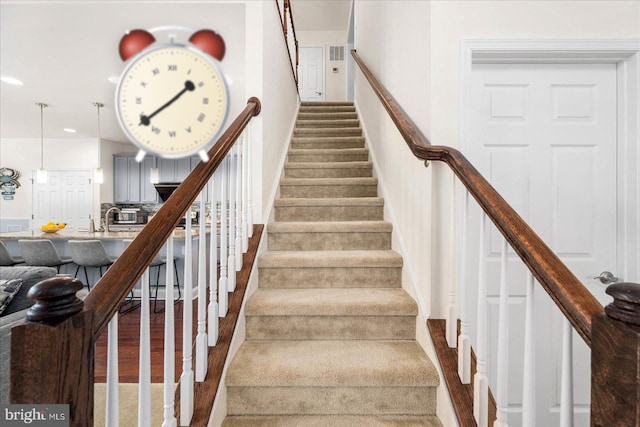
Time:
{"hour": 1, "minute": 39}
